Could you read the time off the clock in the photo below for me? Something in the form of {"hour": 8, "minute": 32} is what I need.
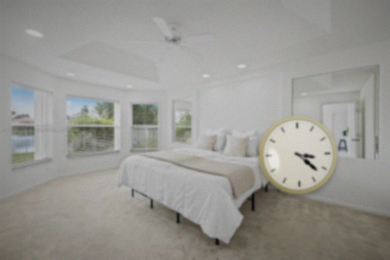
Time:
{"hour": 3, "minute": 22}
